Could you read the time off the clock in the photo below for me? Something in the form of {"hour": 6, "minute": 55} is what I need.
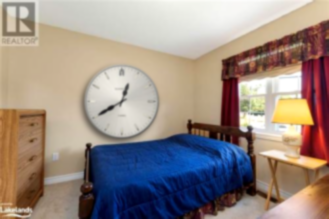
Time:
{"hour": 12, "minute": 40}
